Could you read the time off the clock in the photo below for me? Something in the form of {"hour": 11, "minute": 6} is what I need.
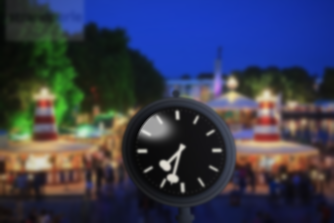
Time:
{"hour": 7, "minute": 33}
